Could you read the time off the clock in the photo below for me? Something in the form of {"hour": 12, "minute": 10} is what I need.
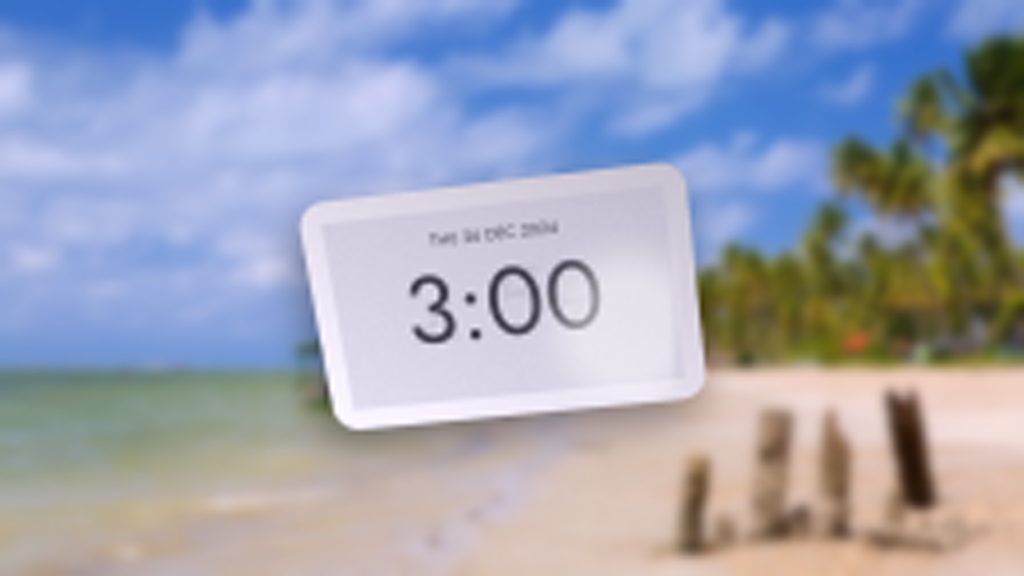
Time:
{"hour": 3, "minute": 0}
